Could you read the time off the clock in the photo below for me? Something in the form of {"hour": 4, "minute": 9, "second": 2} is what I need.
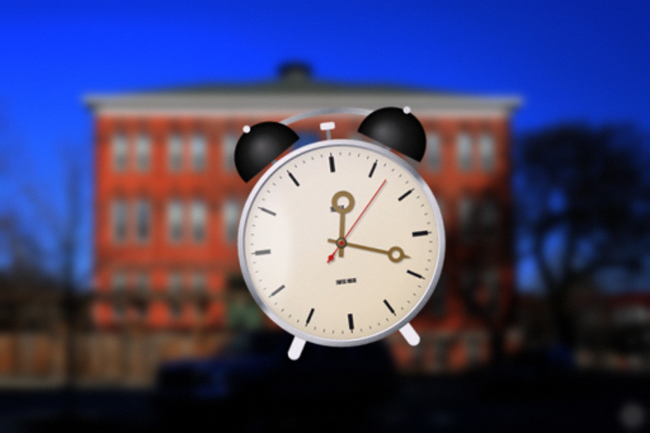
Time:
{"hour": 12, "minute": 18, "second": 7}
